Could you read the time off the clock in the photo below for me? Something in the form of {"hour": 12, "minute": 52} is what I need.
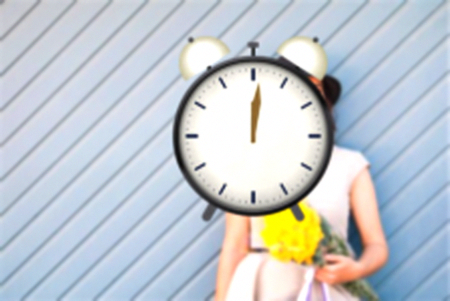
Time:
{"hour": 12, "minute": 1}
